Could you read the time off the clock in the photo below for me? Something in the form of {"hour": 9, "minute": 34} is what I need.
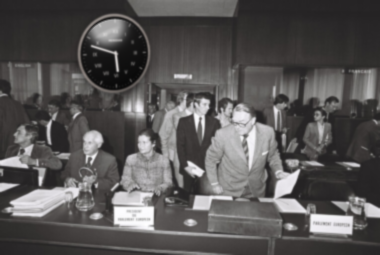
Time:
{"hour": 5, "minute": 48}
